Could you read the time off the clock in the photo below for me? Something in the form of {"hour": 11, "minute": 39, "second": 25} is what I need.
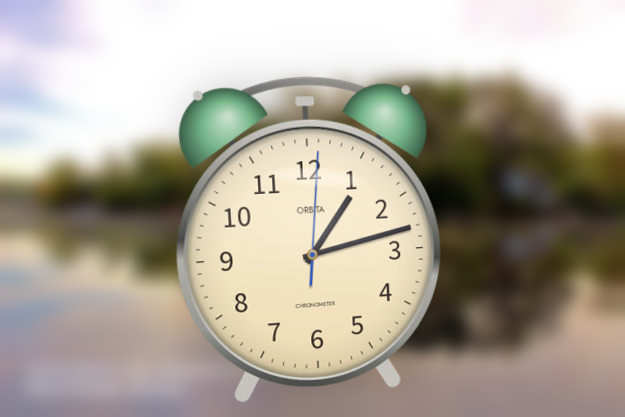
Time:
{"hour": 1, "minute": 13, "second": 1}
